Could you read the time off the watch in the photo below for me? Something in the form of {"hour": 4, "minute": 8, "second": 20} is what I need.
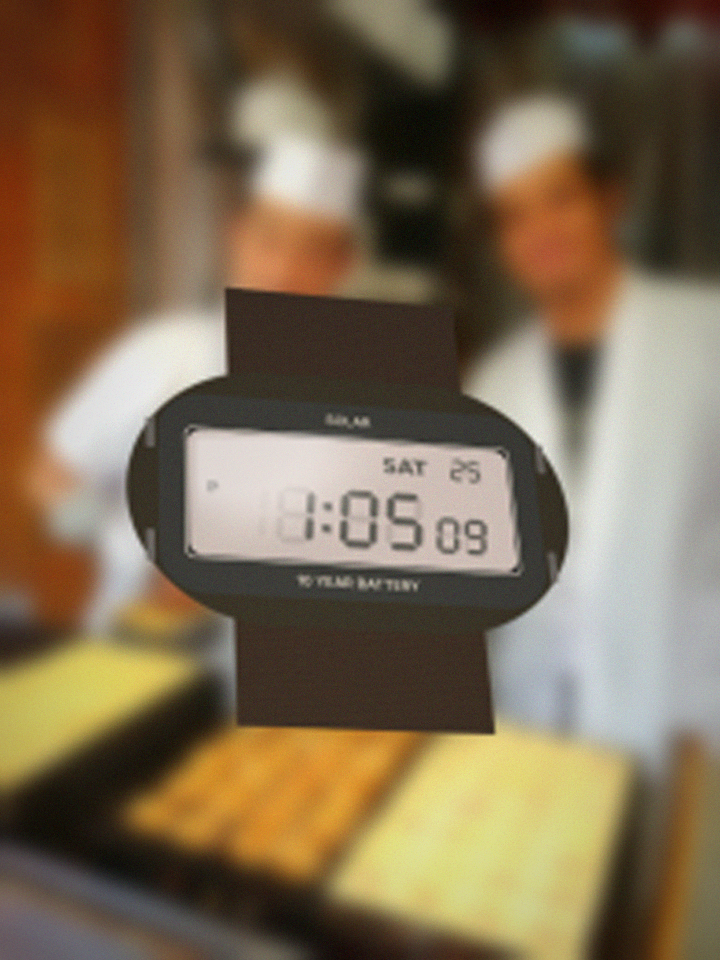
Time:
{"hour": 1, "minute": 5, "second": 9}
